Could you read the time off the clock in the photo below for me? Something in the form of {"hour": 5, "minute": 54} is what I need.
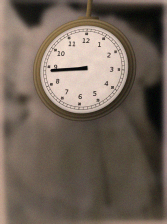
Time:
{"hour": 8, "minute": 44}
